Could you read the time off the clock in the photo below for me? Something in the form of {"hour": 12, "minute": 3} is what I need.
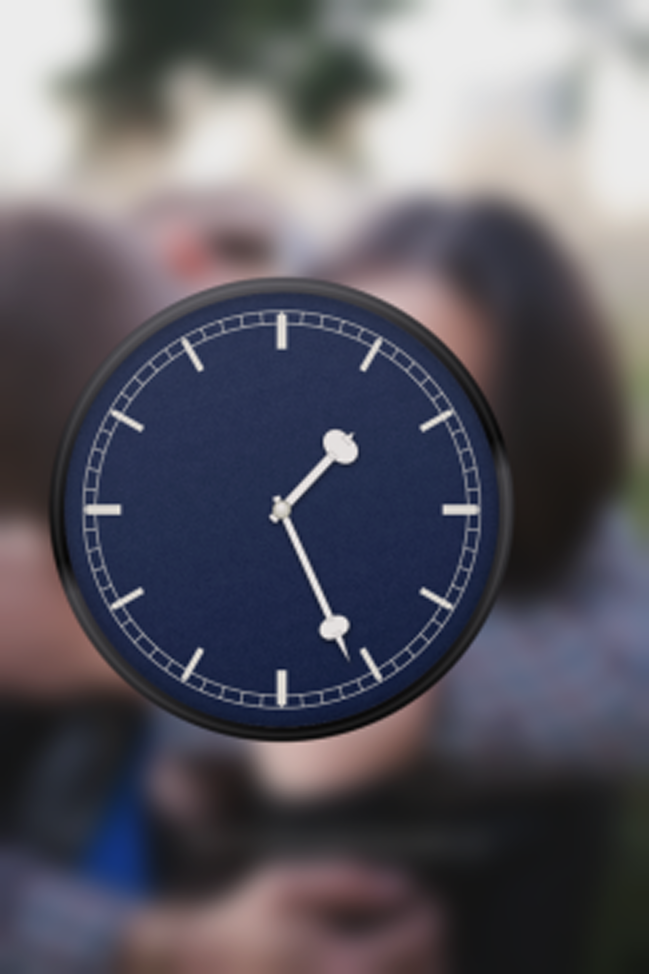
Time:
{"hour": 1, "minute": 26}
